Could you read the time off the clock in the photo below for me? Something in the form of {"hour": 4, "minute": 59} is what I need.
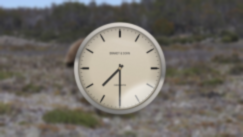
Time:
{"hour": 7, "minute": 30}
